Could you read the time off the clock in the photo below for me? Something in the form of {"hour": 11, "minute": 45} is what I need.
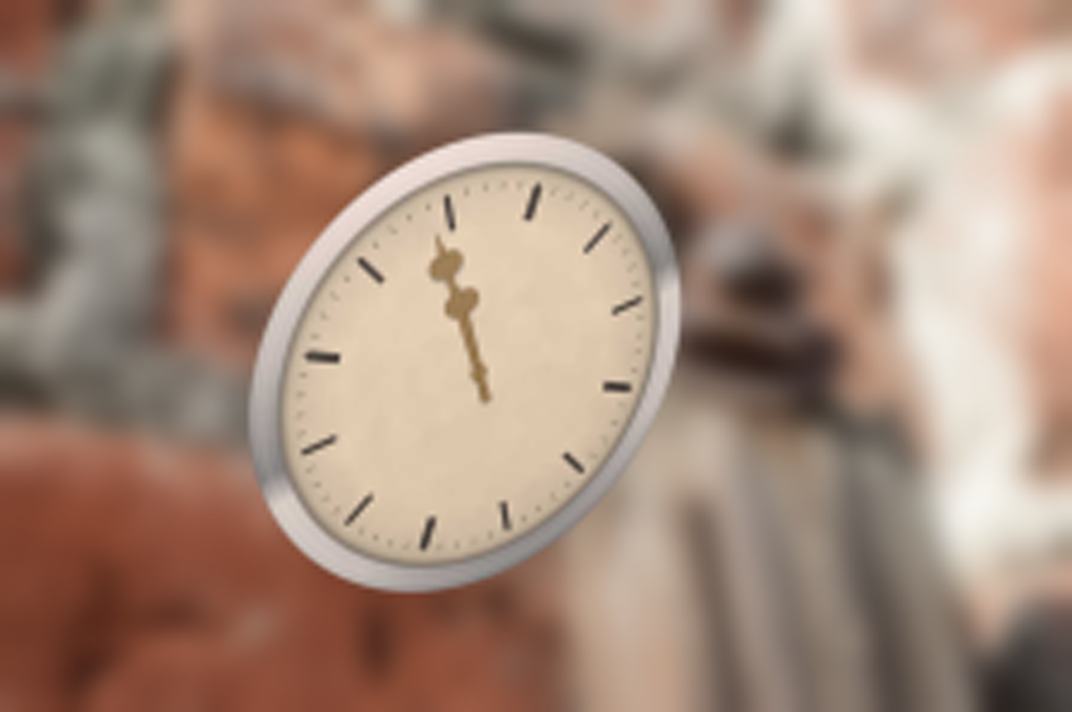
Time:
{"hour": 10, "minute": 54}
